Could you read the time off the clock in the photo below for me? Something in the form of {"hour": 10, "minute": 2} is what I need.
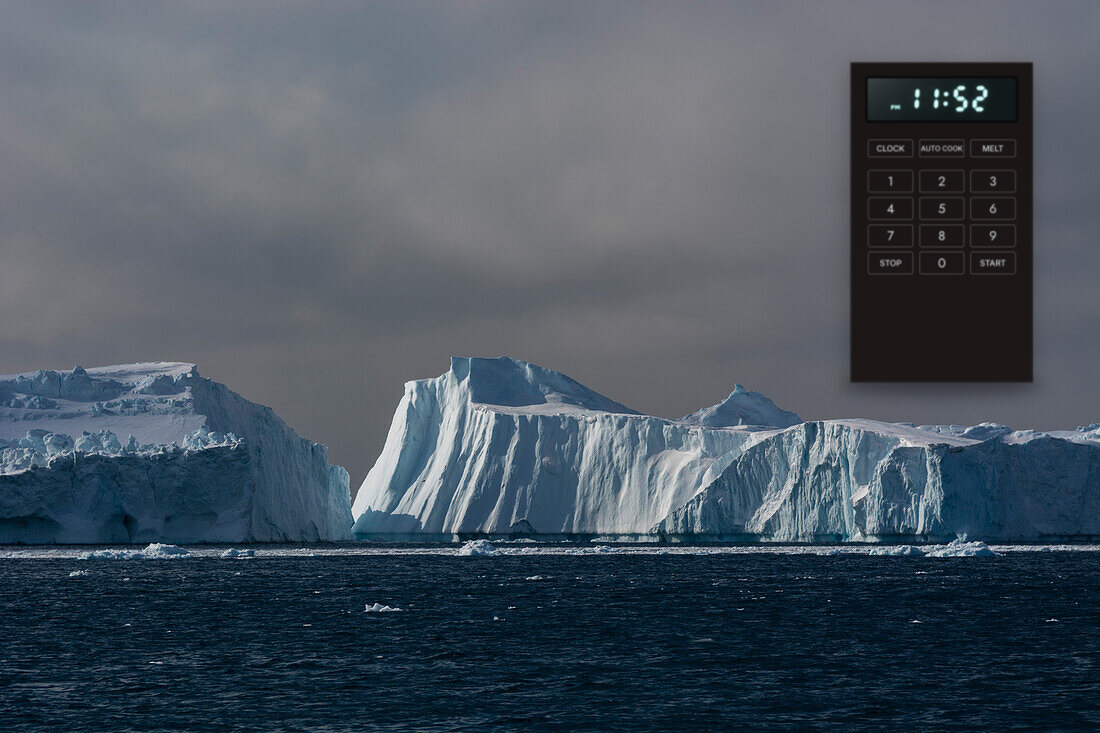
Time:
{"hour": 11, "minute": 52}
